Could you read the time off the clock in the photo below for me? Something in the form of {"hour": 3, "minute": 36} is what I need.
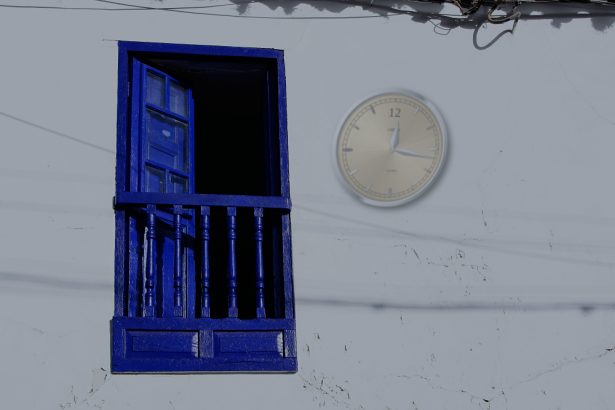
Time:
{"hour": 12, "minute": 17}
